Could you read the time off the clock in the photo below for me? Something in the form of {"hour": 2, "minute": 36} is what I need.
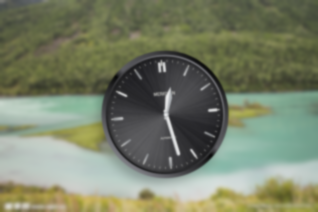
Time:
{"hour": 12, "minute": 28}
